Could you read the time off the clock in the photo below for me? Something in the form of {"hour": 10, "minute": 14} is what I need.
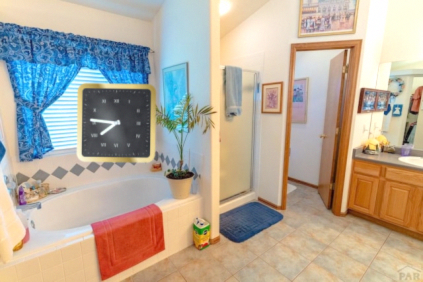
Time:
{"hour": 7, "minute": 46}
